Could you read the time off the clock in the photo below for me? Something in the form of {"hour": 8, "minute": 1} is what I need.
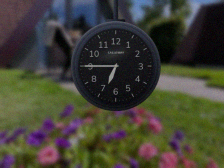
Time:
{"hour": 6, "minute": 45}
